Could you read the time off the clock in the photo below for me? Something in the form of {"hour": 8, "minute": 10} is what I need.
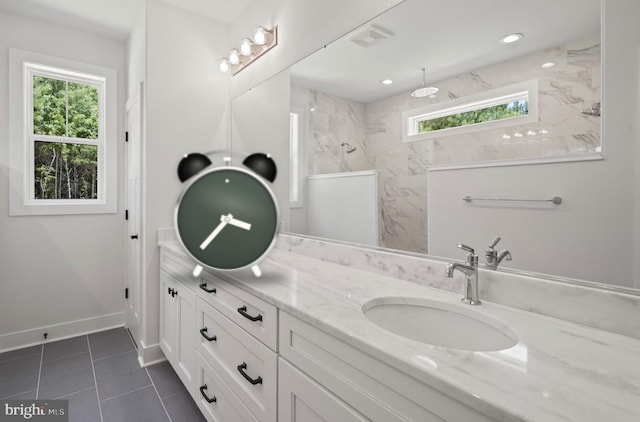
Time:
{"hour": 3, "minute": 37}
